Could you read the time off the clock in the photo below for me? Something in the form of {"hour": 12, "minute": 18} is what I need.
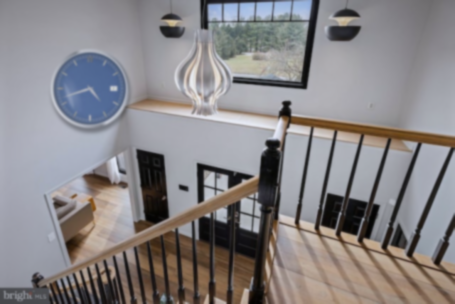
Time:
{"hour": 4, "minute": 42}
